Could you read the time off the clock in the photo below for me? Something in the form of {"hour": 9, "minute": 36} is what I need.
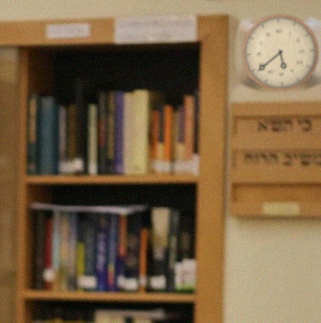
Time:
{"hour": 5, "minute": 39}
